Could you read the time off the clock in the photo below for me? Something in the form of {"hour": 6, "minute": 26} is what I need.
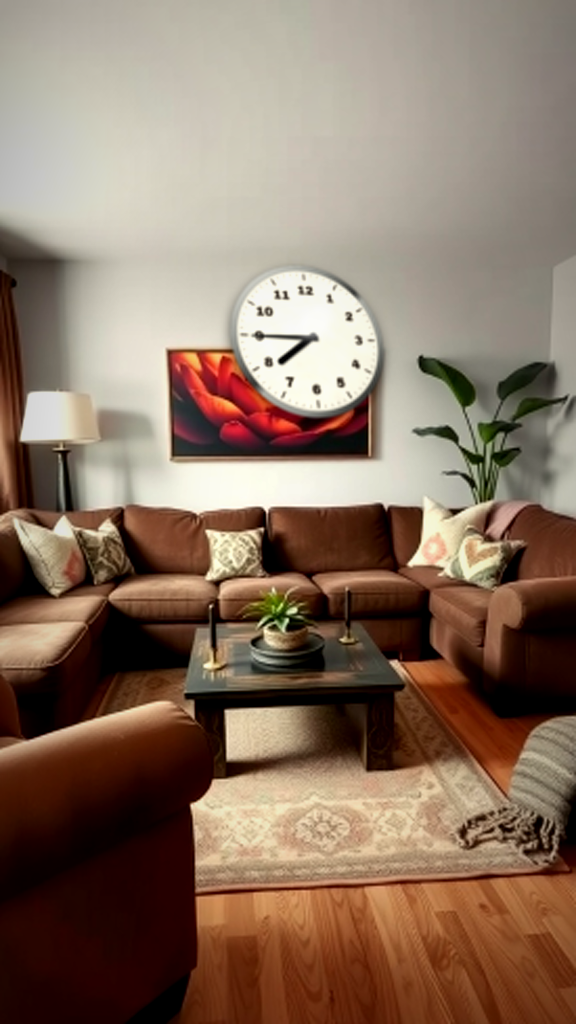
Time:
{"hour": 7, "minute": 45}
